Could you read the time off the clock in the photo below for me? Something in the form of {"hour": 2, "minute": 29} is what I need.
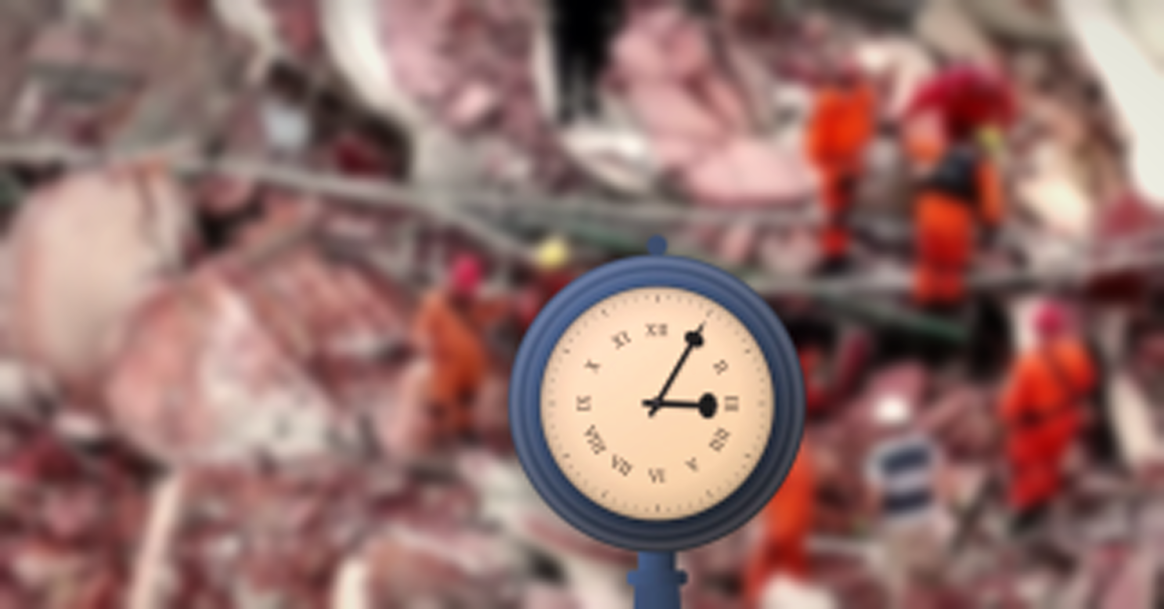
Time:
{"hour": 3, "minute": 5}
